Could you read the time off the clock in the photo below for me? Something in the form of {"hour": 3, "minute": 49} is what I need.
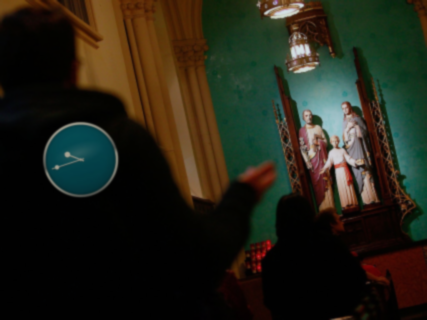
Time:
{"hour": 9, "minute": 42}
